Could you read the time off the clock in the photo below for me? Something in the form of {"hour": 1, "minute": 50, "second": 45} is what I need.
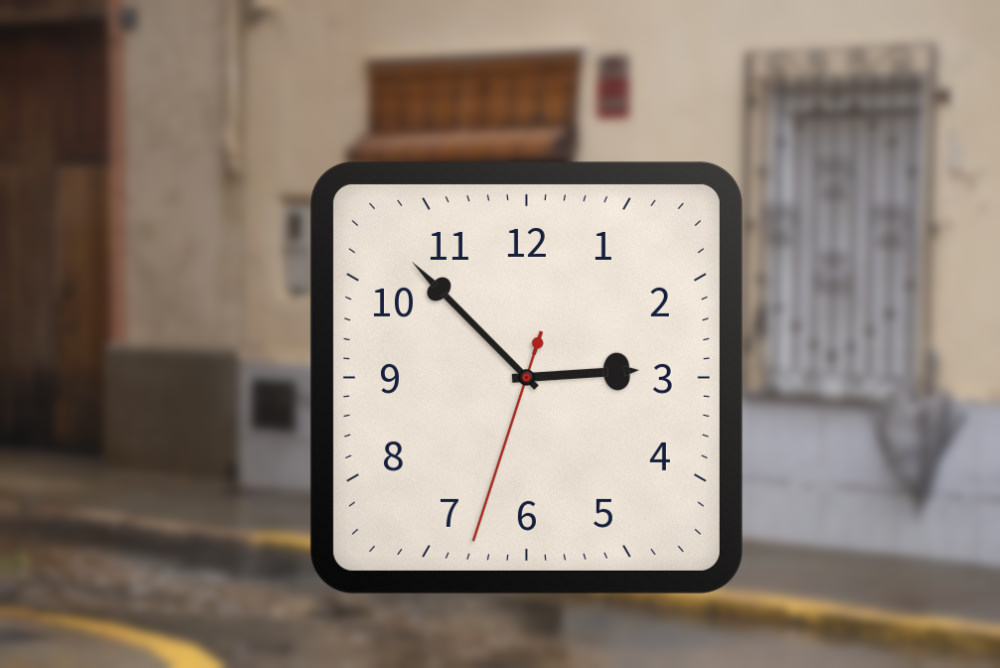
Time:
{"hour": 2, "minute": 52, "second": 33}
